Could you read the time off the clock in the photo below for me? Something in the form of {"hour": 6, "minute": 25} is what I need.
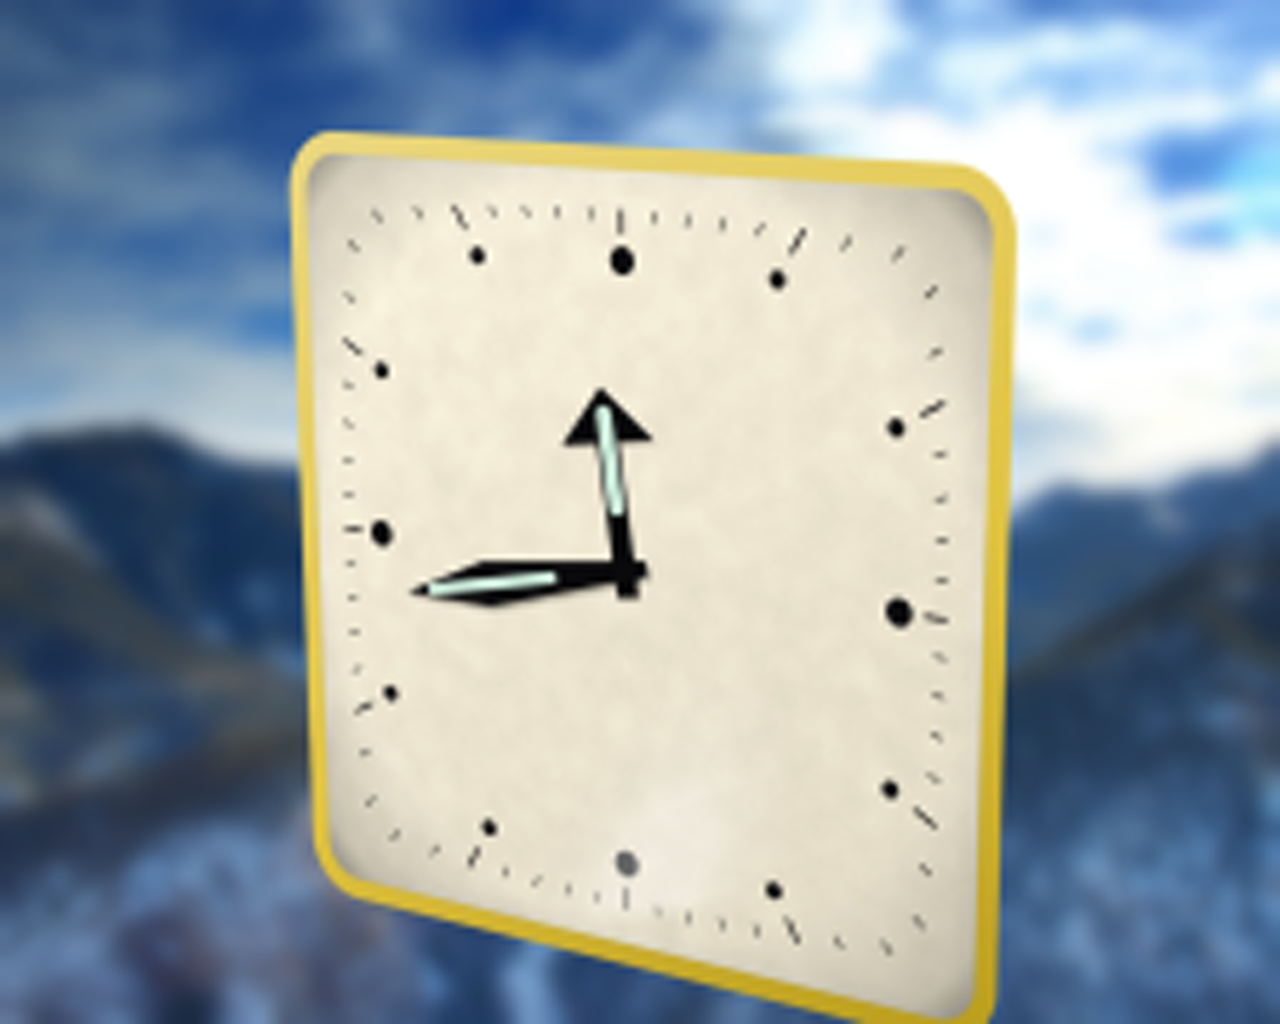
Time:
{"hour": 11, "minute": 43}
